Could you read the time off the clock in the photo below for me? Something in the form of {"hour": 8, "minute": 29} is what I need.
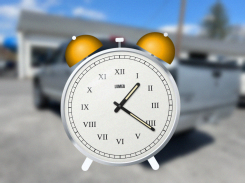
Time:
{"hour": 1, "minute": 21}
